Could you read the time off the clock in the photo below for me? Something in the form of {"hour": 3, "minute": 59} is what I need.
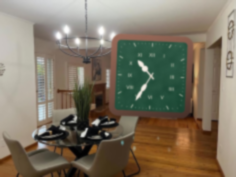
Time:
{"hour": 10, "minute": 35}
